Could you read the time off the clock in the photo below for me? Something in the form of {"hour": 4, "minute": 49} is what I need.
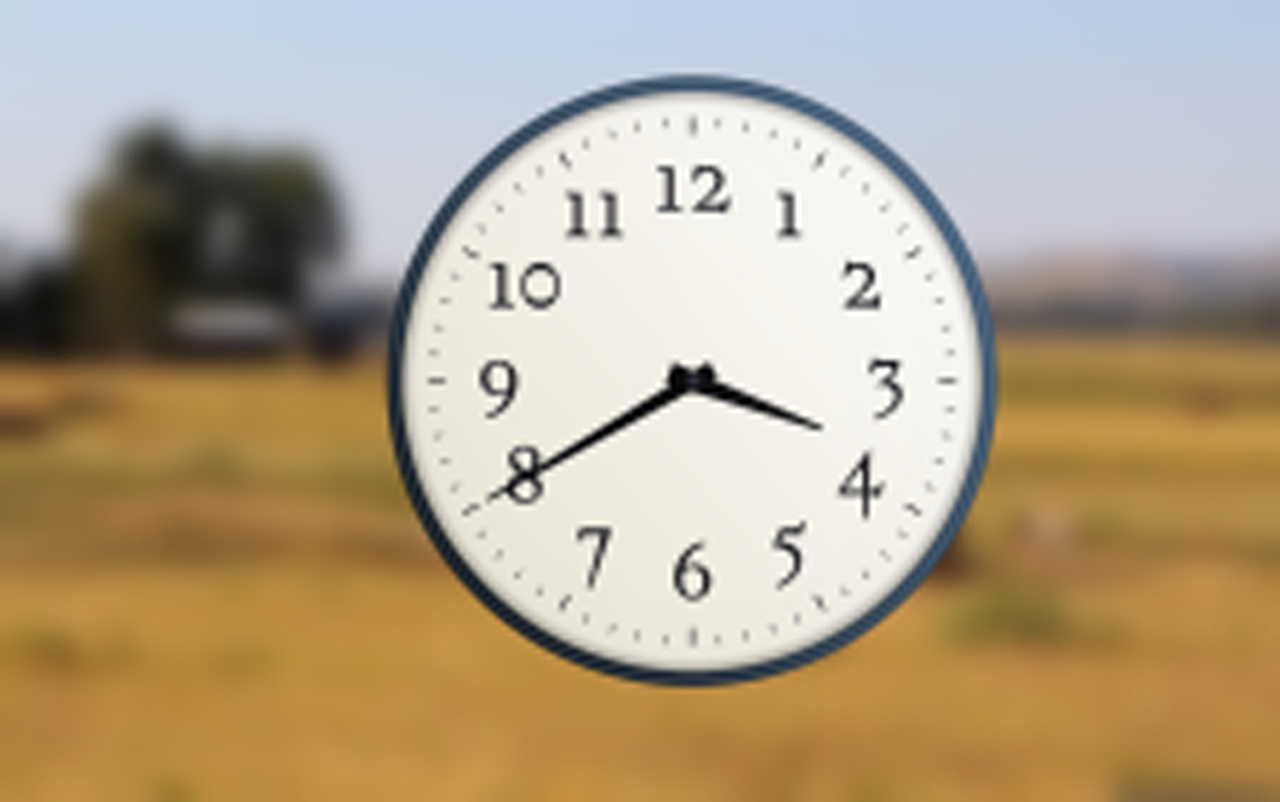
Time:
{"hour": 3, "minute": 40}
